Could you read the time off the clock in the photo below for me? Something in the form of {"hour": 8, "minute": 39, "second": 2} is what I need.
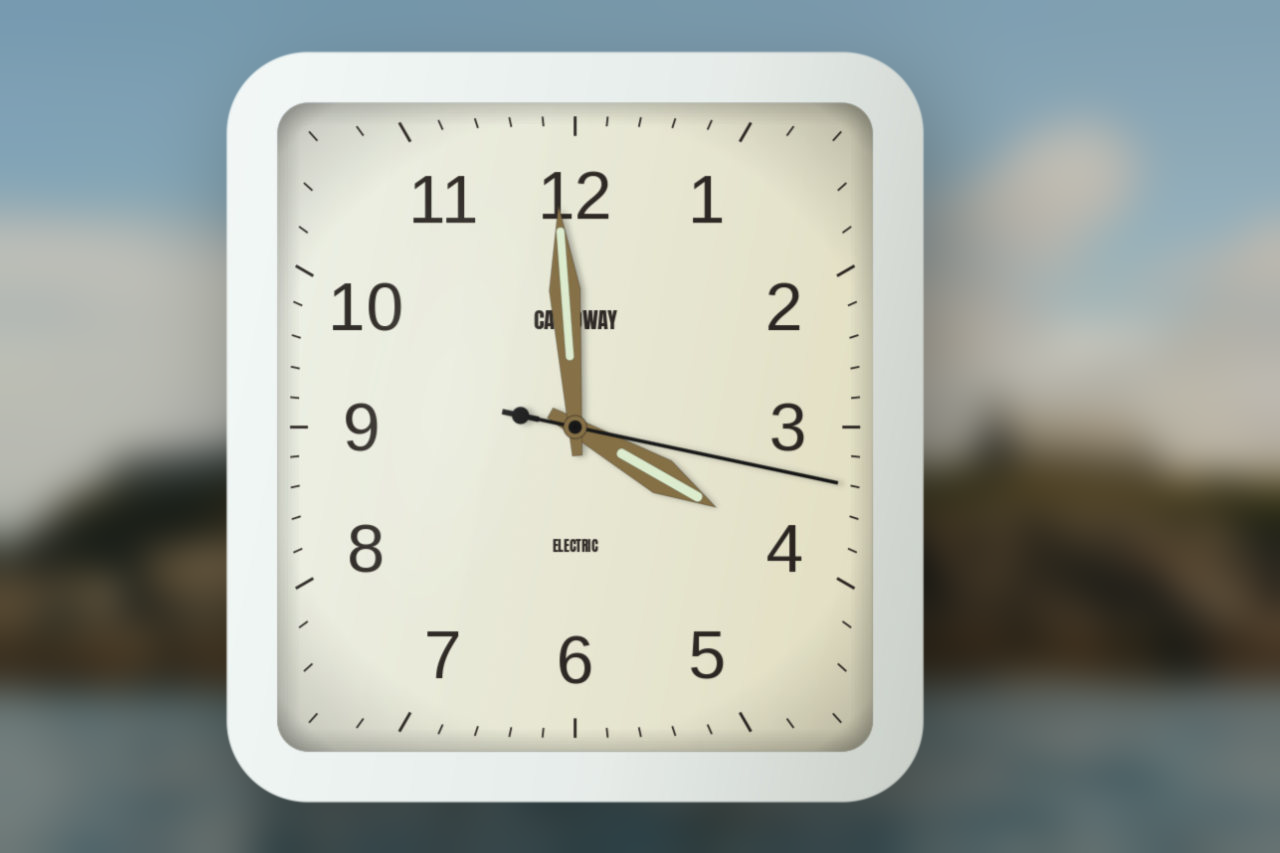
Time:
{"hour": 3, "minute": 59, "second": 17}
